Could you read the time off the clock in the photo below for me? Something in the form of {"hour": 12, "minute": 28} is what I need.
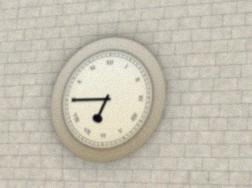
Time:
{"hour": 6, "minute": 45}
